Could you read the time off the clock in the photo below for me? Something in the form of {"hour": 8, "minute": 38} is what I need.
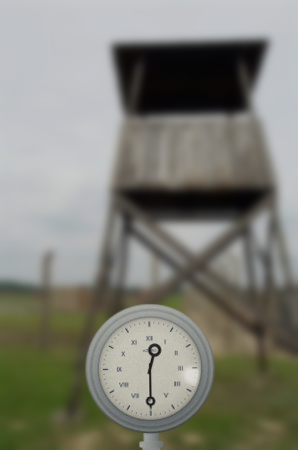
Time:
{"hour": 12, "minute": 30}
